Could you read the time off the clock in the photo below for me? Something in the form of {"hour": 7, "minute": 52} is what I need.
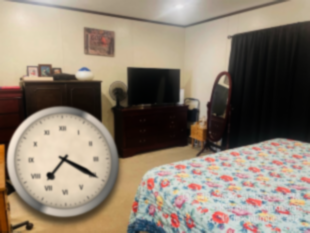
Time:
{"hour": 7, "minute": 20}
